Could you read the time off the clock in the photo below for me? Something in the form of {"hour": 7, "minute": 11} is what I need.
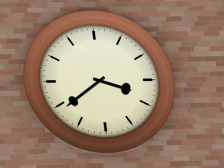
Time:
{"hour": 3, "minute": 39}
